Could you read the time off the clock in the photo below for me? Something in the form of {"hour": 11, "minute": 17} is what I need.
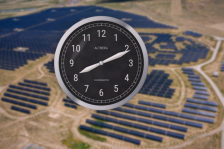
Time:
{"hour": 8, "minute": 11}
